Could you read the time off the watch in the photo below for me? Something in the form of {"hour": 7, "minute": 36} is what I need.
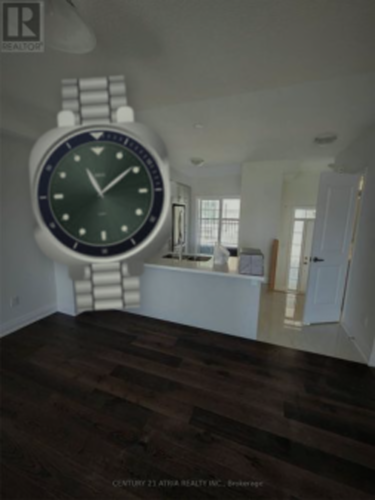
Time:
{"hour": 11, "minute": 9}
